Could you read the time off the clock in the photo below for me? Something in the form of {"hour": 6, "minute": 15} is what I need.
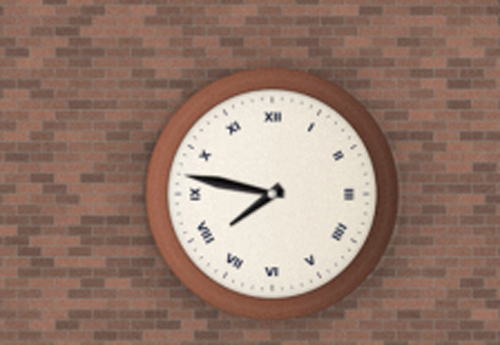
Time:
{"hour": 7, "minute": 47}
